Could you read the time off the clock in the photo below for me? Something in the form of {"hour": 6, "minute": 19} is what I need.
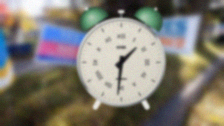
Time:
{"hour": 1, "minute": 31}
